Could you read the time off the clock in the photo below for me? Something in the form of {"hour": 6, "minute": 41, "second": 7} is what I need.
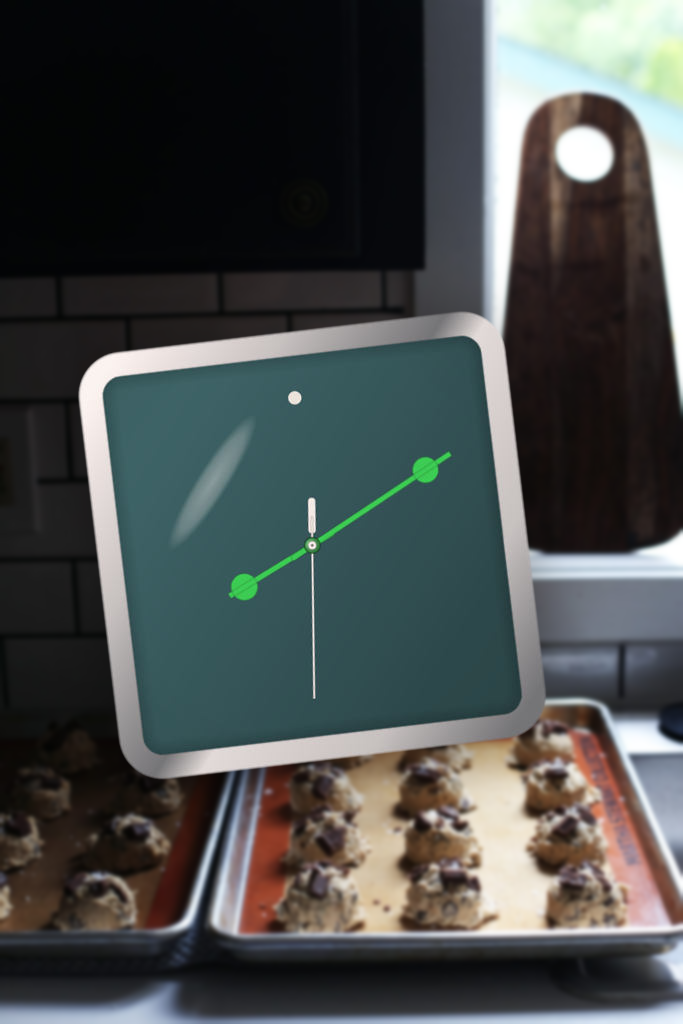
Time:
{"hour": 8, "minute": 10, "second": 31}
